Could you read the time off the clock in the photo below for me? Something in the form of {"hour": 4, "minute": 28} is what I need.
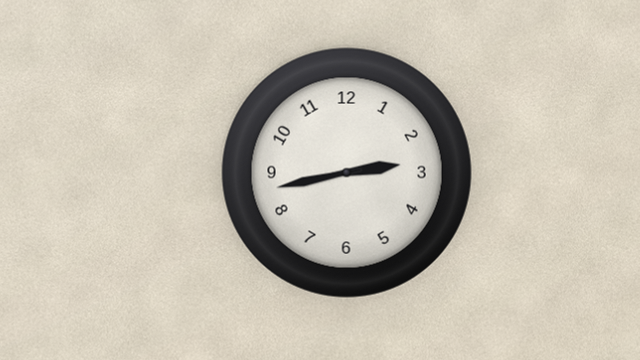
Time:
{"hour": 2, "minute": 43}
